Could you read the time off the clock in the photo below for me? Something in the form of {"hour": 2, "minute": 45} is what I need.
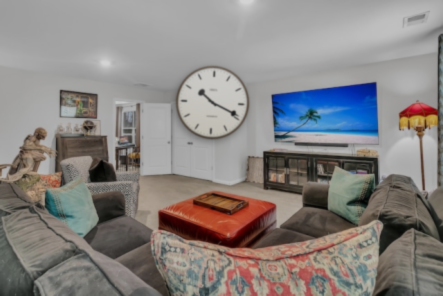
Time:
{"hour": 10, "minute": 19}
